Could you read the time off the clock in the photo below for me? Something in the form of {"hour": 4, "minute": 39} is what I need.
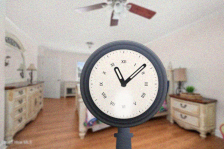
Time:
{"hour": 11, "minute": 8}
